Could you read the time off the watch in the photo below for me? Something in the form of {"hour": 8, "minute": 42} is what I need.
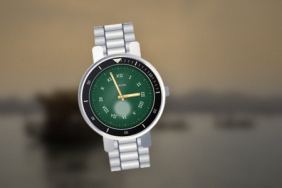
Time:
{"hour": 2, "minute": 57}
